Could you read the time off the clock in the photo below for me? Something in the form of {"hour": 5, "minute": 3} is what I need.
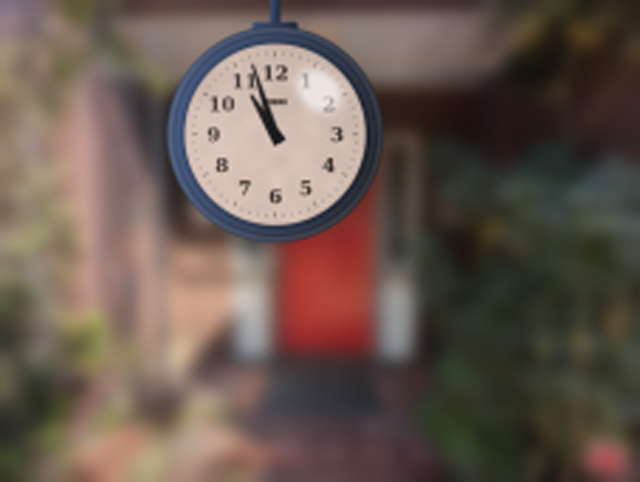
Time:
{"hour": 10, "minute": 57}
